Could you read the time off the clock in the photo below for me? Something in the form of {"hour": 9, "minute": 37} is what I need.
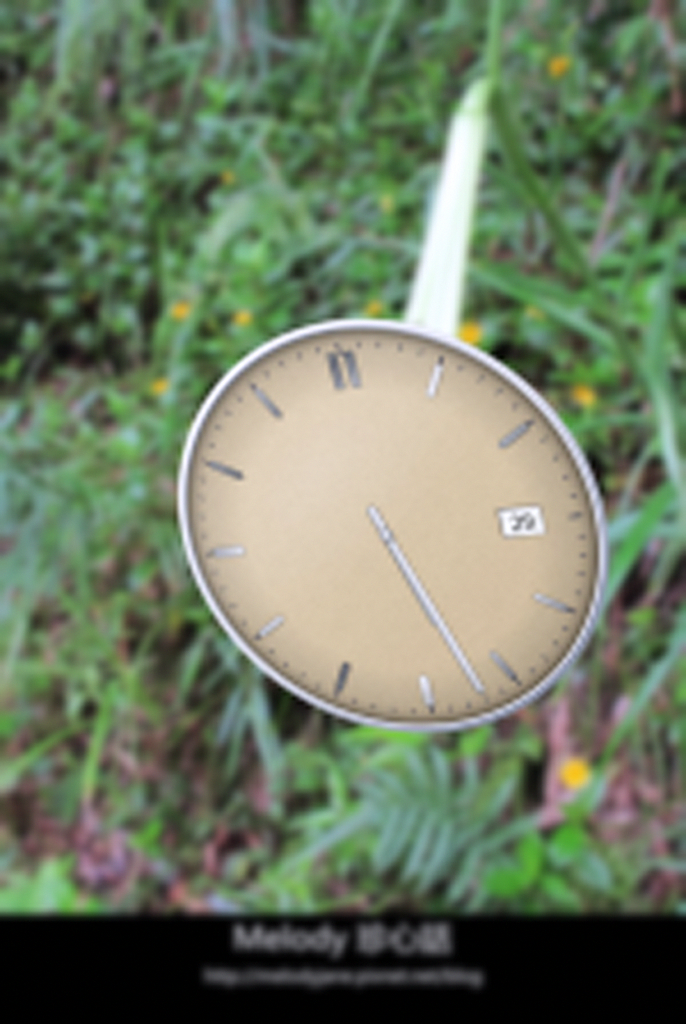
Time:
{"hour": 5, "minute": 27}
